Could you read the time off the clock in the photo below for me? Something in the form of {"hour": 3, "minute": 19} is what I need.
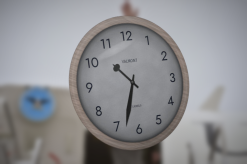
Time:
{"hour": 10, "minute": 33}
